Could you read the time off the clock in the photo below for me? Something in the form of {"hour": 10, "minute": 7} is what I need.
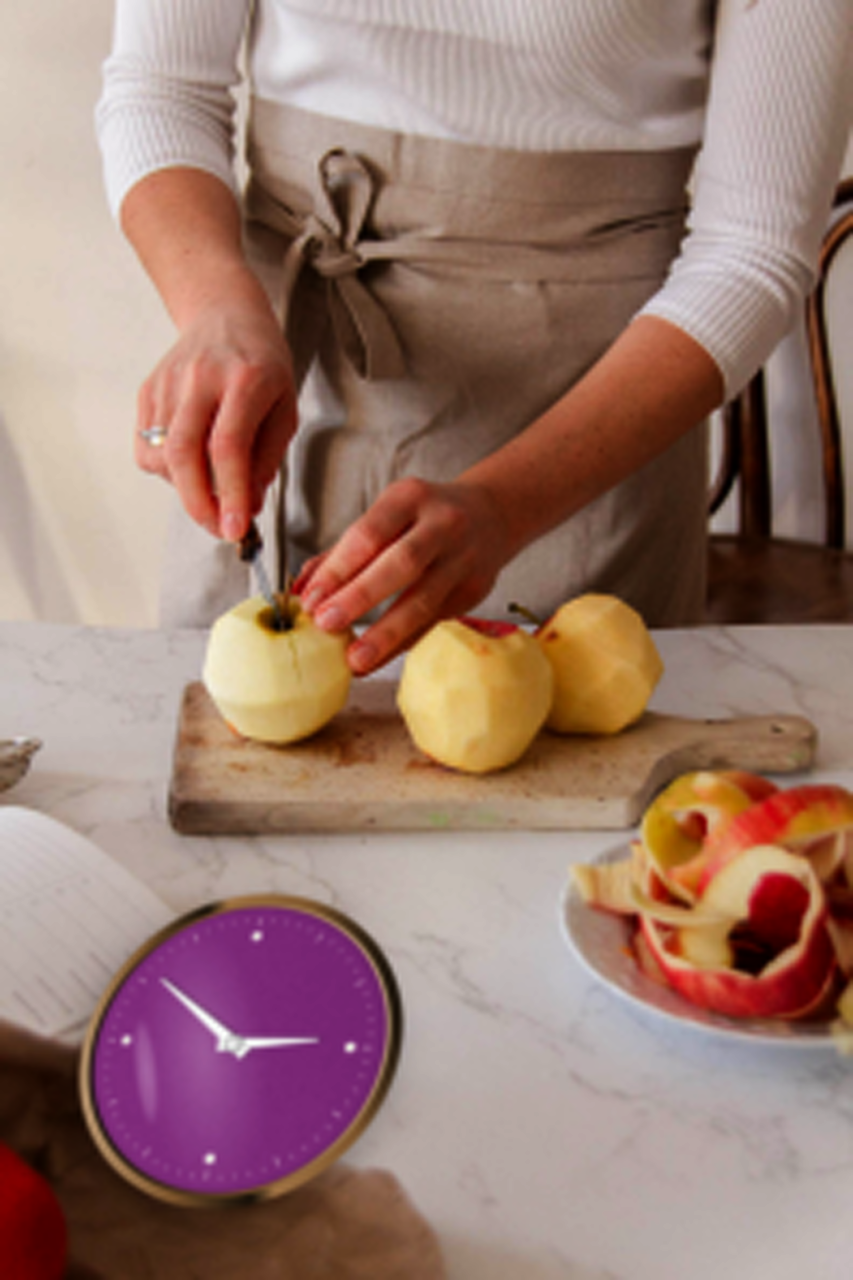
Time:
{"hour": 2, "minute": 51}
